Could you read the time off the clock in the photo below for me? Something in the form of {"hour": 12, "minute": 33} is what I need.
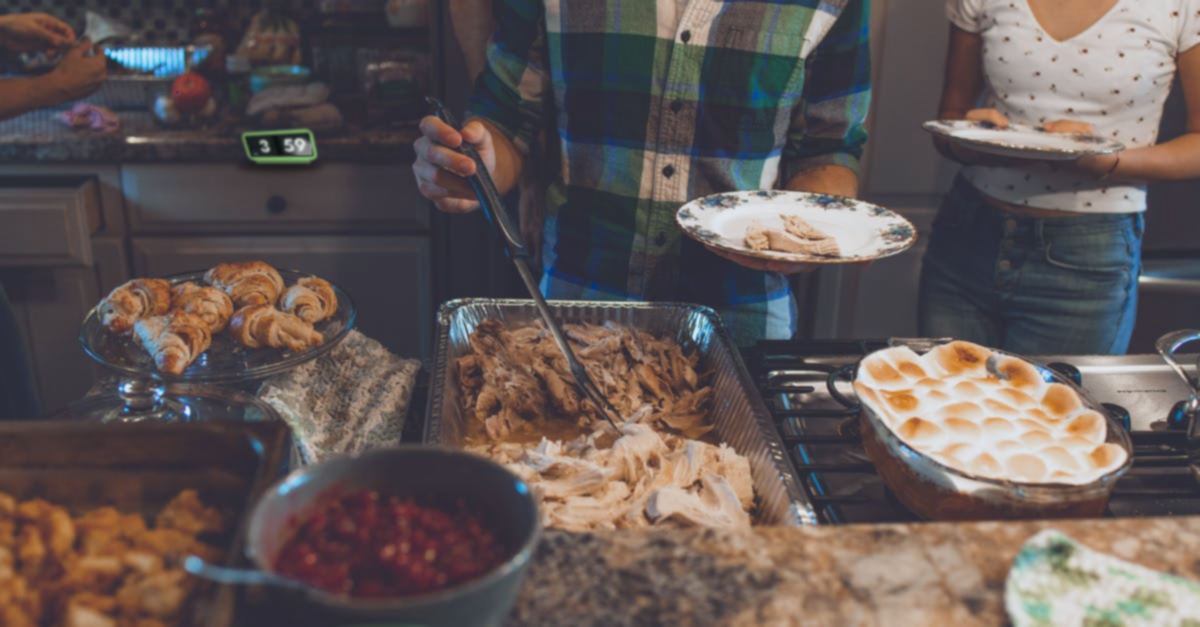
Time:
{"hour": 3, "minute": 59}
